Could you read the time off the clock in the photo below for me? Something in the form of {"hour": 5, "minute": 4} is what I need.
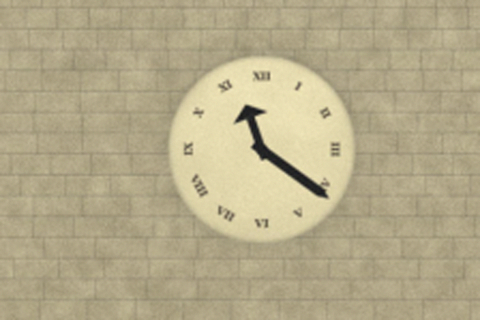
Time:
{"hour": 11, "minute": 21}
